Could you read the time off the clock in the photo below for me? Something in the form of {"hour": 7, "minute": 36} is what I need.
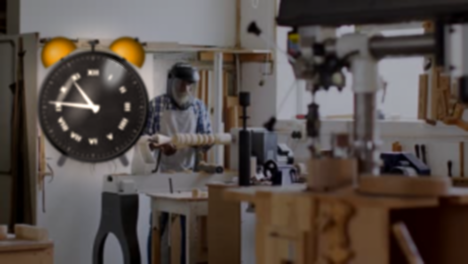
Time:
{"hour": 10, "minute": 46}
